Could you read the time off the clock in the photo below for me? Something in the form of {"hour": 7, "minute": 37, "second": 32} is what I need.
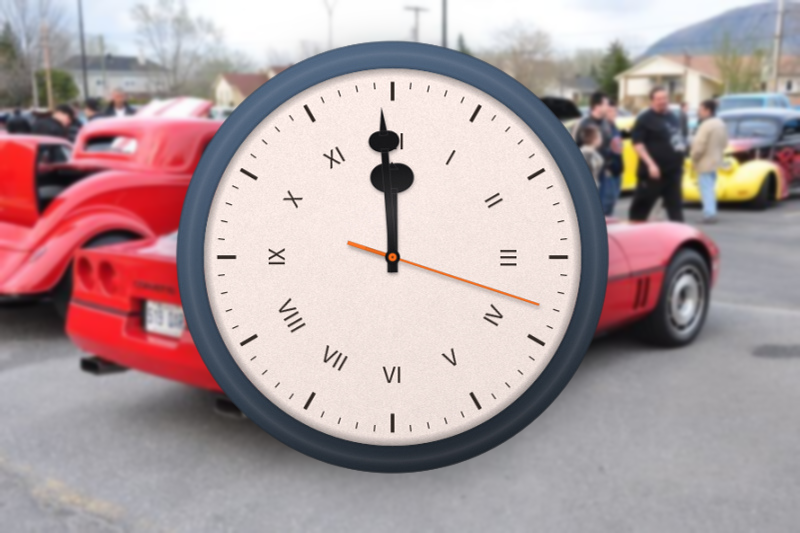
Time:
{"hour": 11, "minute": 59, "second": 18}
